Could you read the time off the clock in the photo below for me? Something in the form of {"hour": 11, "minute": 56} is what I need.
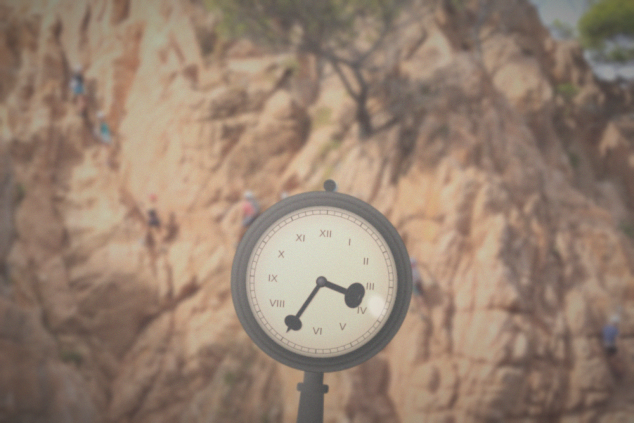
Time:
{"hour": 3, "minute": 35}
